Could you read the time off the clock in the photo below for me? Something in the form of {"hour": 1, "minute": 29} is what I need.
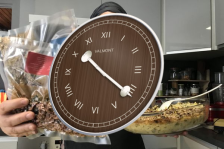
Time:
{"hour": 10, "minute": 21}
